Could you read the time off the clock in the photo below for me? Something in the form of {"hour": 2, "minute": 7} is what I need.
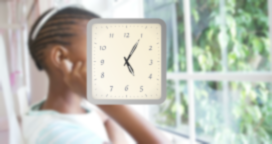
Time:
{"hour": 5, "minute": 5}
